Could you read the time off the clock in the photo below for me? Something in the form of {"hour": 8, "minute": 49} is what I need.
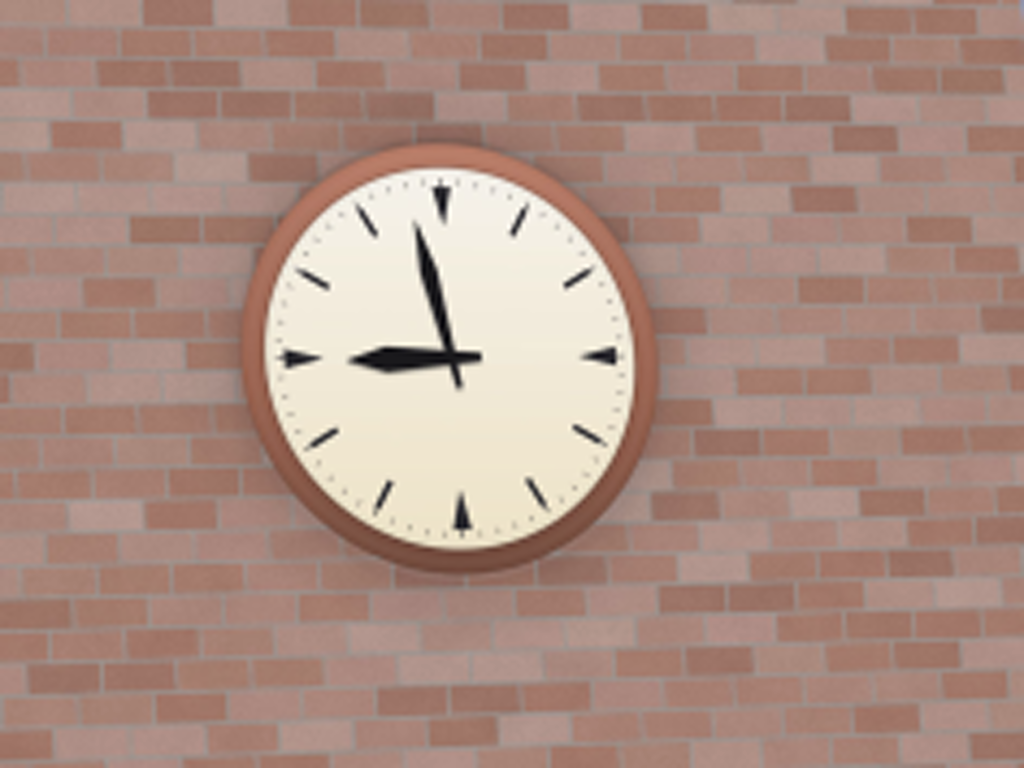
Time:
{"hour": 8, "minute": 58}
